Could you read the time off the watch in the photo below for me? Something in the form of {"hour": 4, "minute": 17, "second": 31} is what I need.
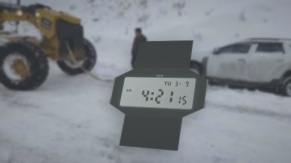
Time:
{"hour": 4, "minute": 21, "second": 15}
